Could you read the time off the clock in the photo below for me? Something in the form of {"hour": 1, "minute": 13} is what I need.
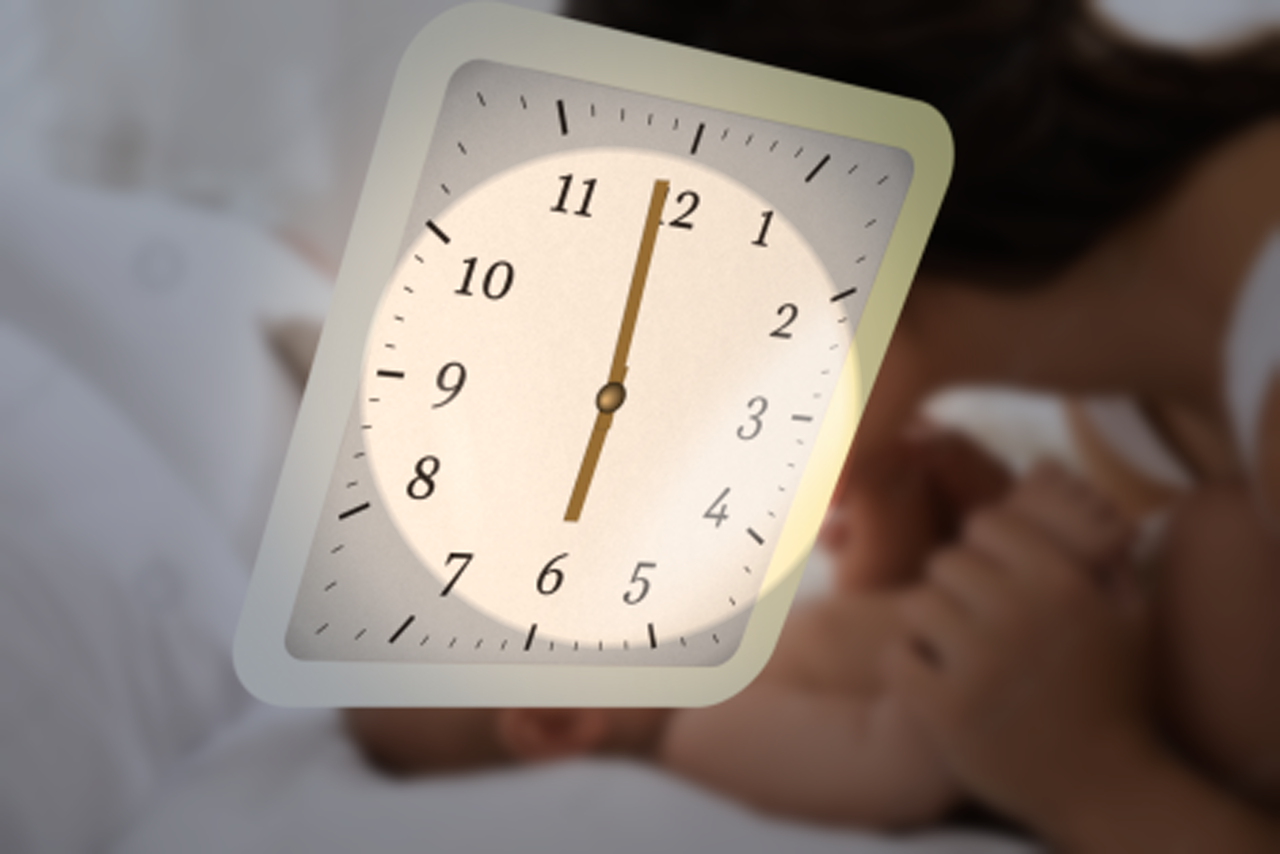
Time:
{"hour": 5, "minute": 59}
